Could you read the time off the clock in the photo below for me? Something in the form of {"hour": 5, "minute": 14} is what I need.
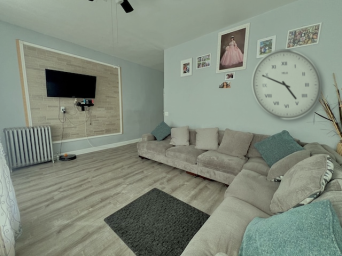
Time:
{"hour": 4, "minute": 49}
